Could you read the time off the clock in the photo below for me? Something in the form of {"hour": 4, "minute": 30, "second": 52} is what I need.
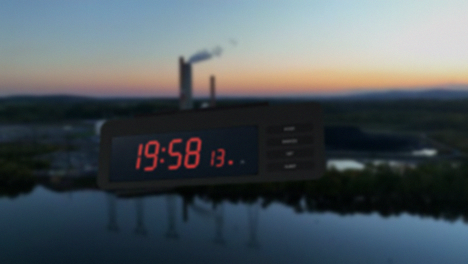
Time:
{"hour": 19, "minute": 58, "second": 13}
